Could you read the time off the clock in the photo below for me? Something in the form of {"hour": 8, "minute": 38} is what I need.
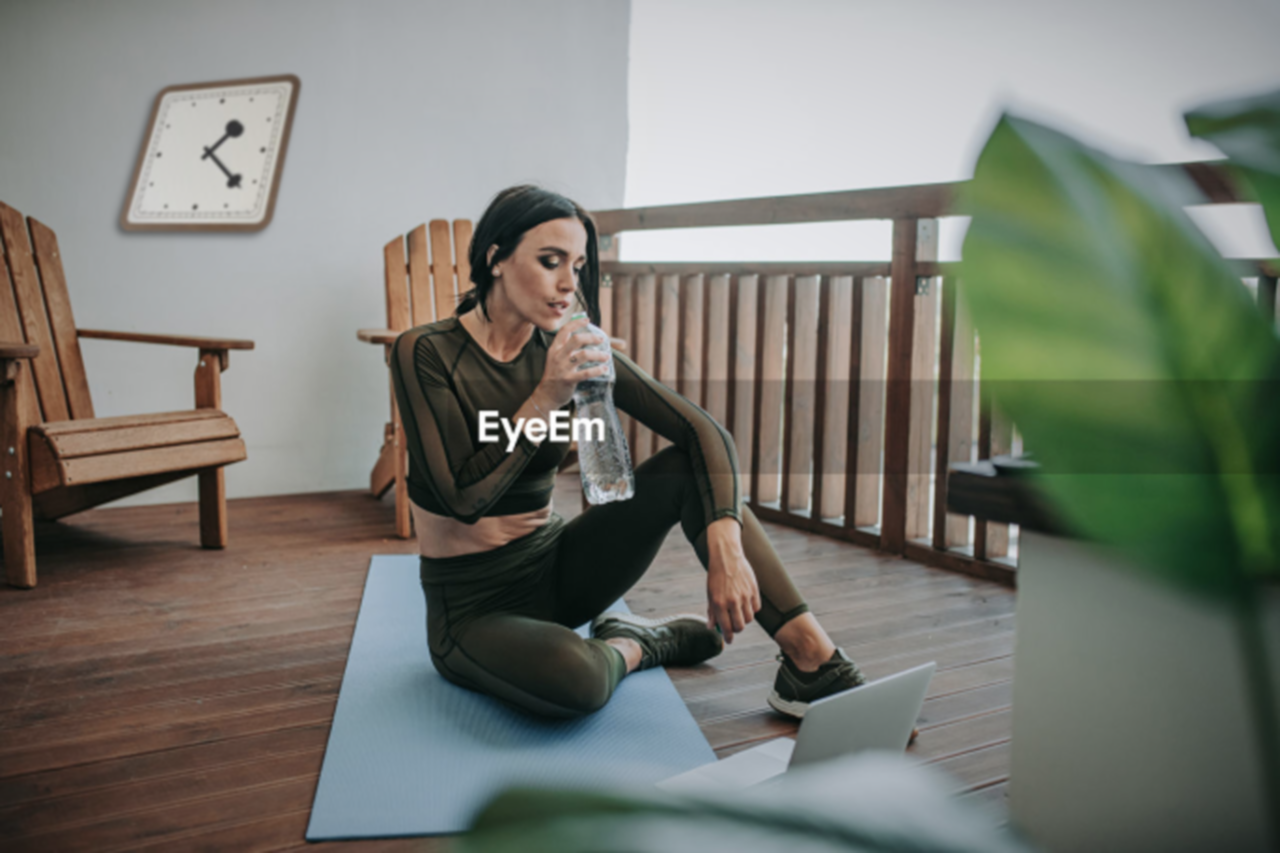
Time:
{"hour": 1, "minute": 22}
